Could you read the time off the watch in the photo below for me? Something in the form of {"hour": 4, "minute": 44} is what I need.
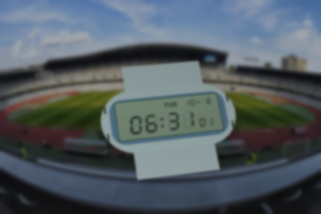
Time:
{"hour": 6, "minute": 31}
